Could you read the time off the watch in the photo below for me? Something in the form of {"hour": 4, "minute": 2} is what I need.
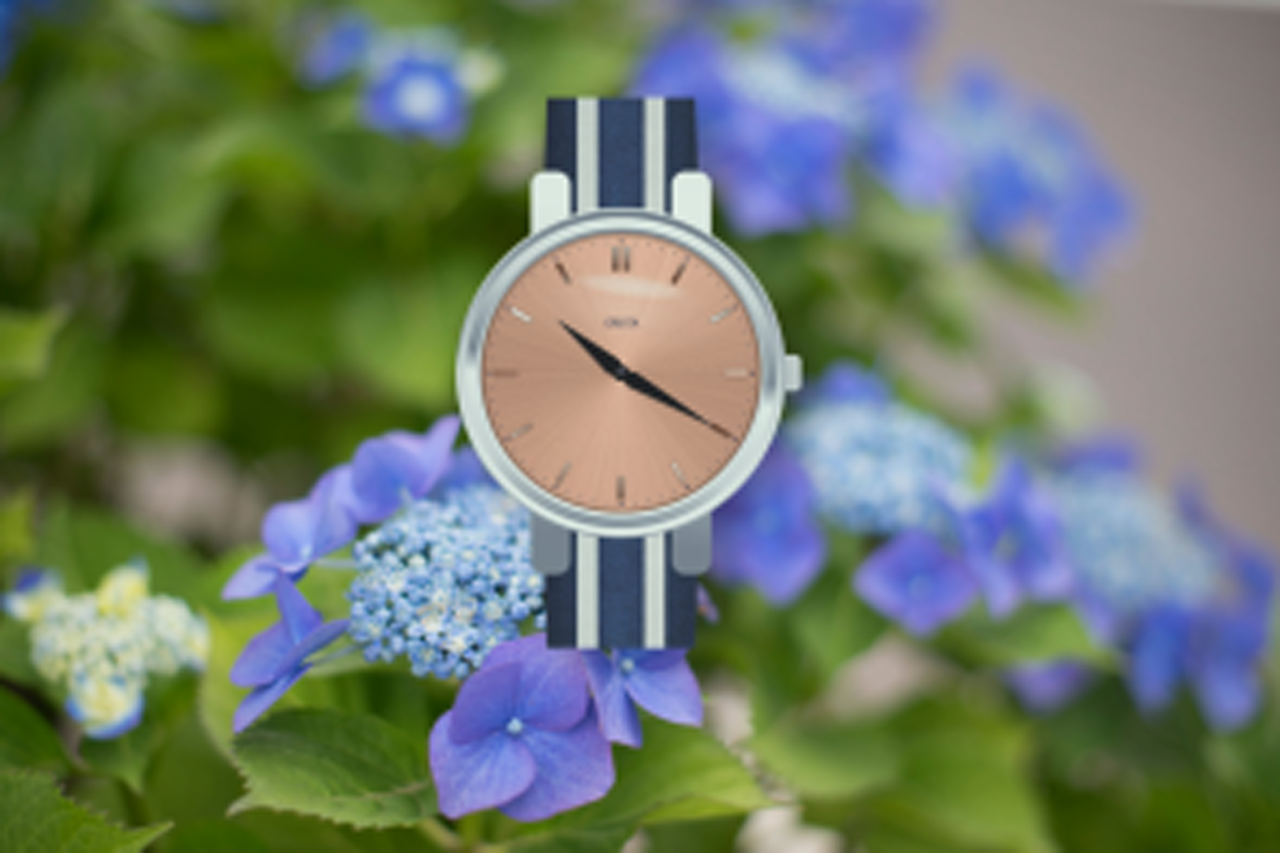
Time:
{"hour": 10, "minute": 20}
